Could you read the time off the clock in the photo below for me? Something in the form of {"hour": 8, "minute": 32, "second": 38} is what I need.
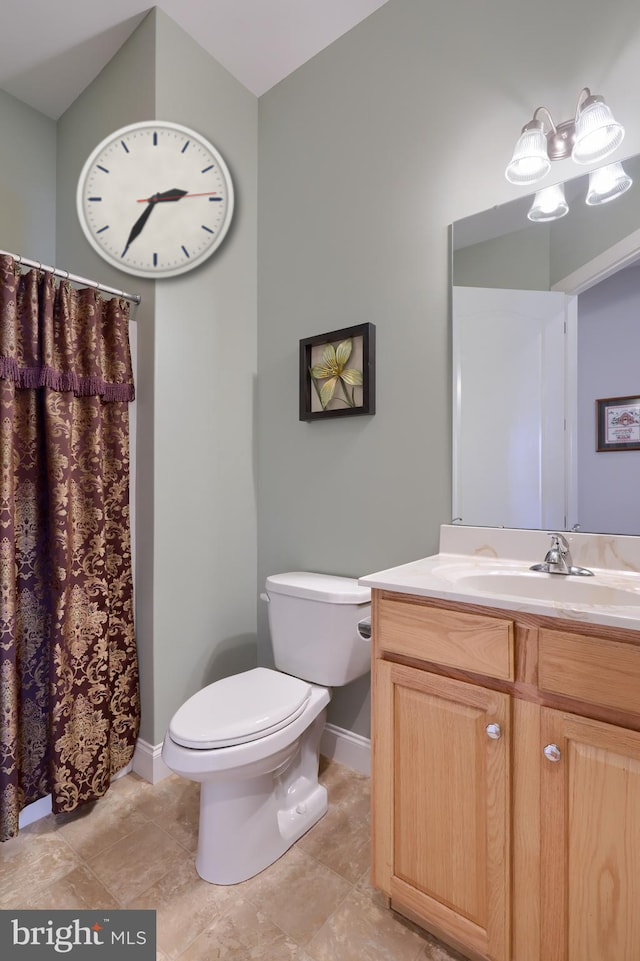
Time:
{"hour": 2, "minute": 35, "second": 14}
